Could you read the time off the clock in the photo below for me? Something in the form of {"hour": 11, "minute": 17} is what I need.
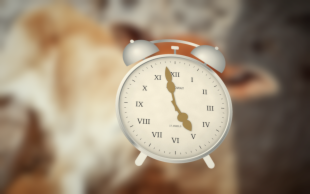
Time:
{"hour": 4, "minute": 58}
